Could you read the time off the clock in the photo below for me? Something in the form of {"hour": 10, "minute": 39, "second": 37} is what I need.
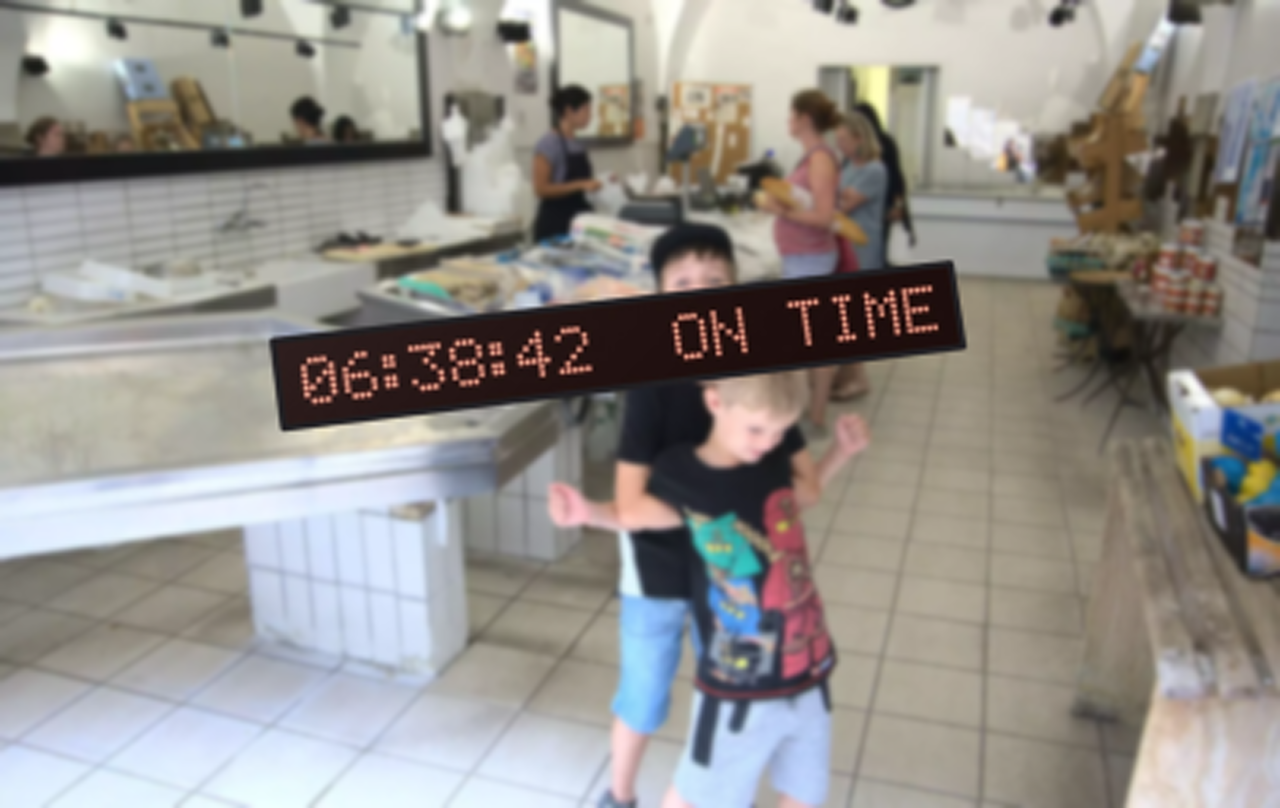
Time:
{"hour": 6, "minute": 38, "second": 42}
